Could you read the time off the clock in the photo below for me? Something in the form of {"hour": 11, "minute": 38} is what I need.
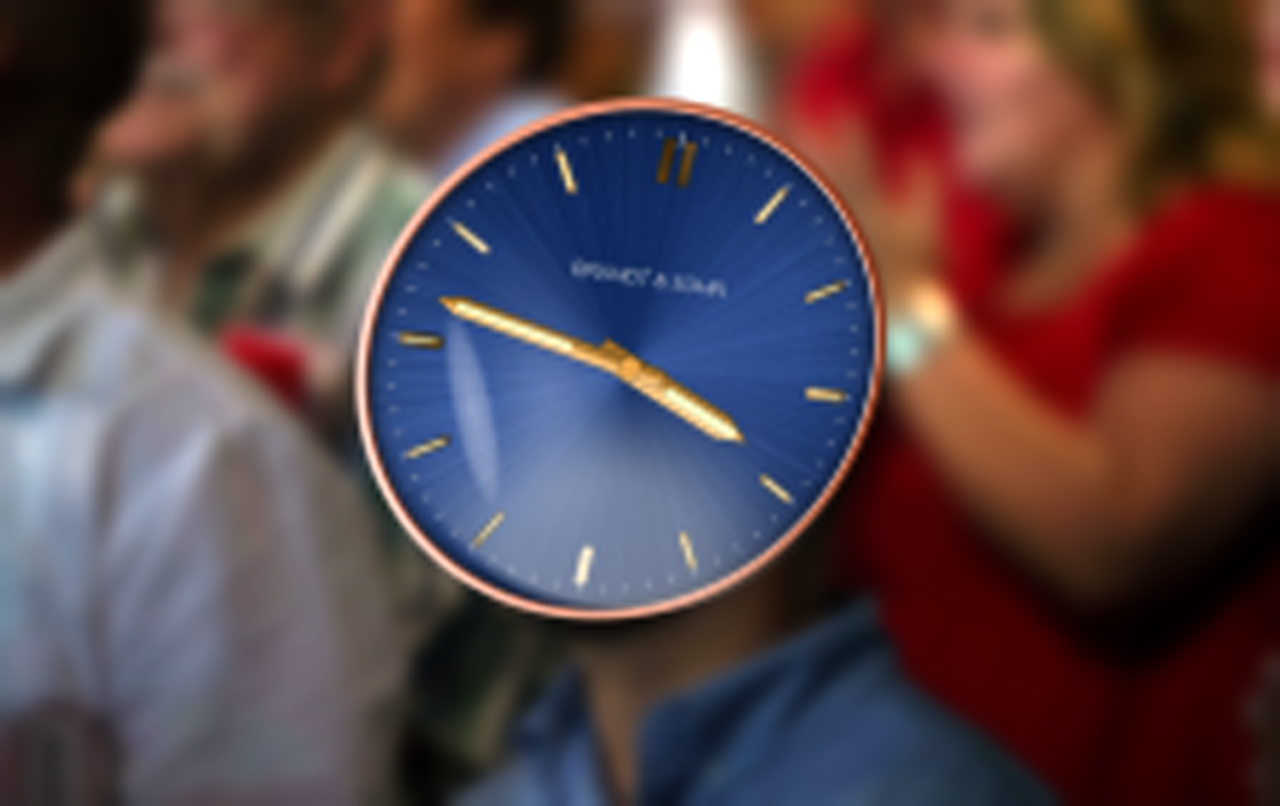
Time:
{"hour": 3, "minute": 47}
